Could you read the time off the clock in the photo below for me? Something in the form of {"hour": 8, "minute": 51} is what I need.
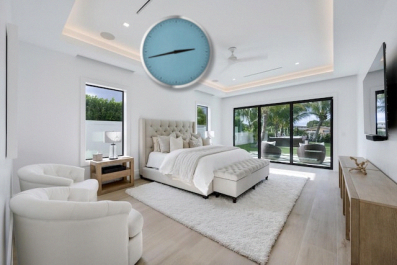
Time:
{"hour": 2, "minute": 43}
